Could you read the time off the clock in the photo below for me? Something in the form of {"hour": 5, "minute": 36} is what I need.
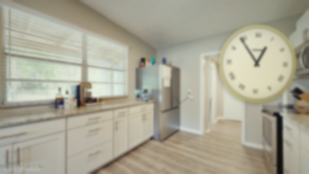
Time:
{"hour": 12, "minute": 54}
